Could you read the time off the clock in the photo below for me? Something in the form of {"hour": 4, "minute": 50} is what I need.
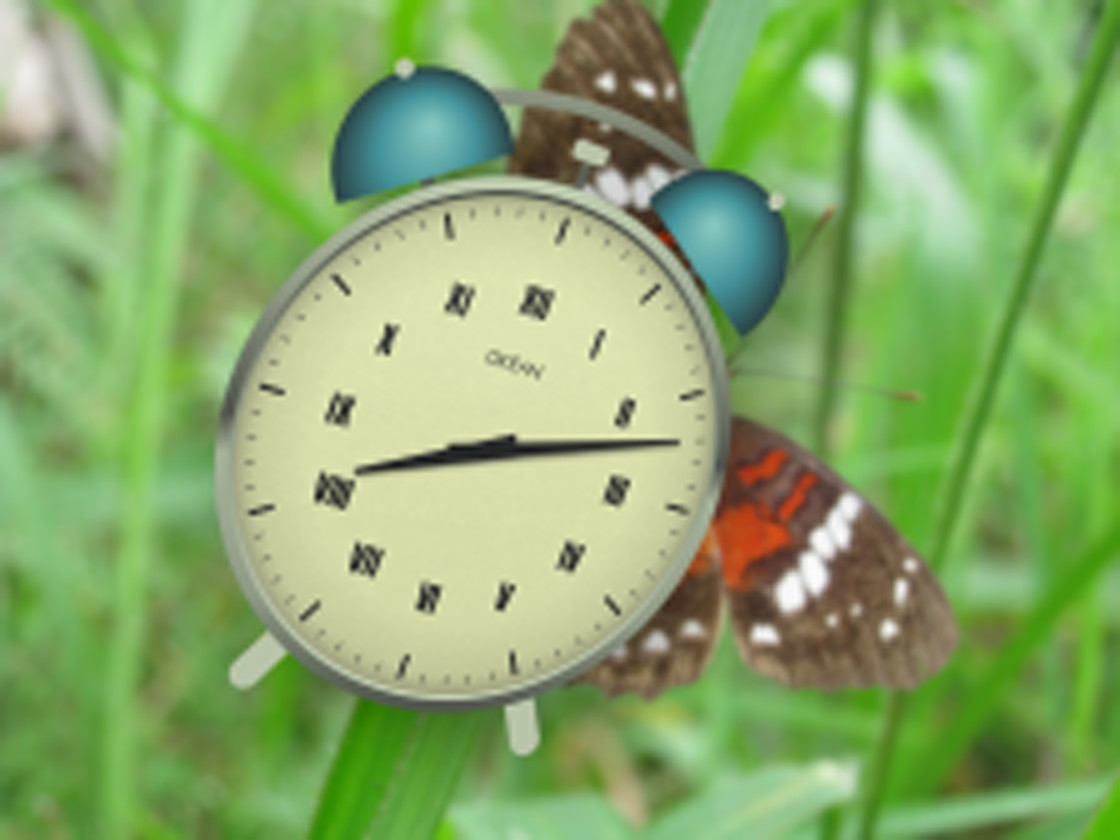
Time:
{"hour": 8, "minute": 12}
